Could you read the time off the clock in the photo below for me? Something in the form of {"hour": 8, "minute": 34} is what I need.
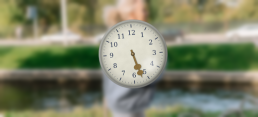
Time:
{"hour": 5, "minute": 27}
